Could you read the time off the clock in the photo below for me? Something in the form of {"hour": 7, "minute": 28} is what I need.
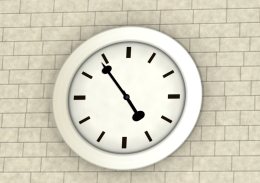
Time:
{"hour": 4, "minute": 54}
